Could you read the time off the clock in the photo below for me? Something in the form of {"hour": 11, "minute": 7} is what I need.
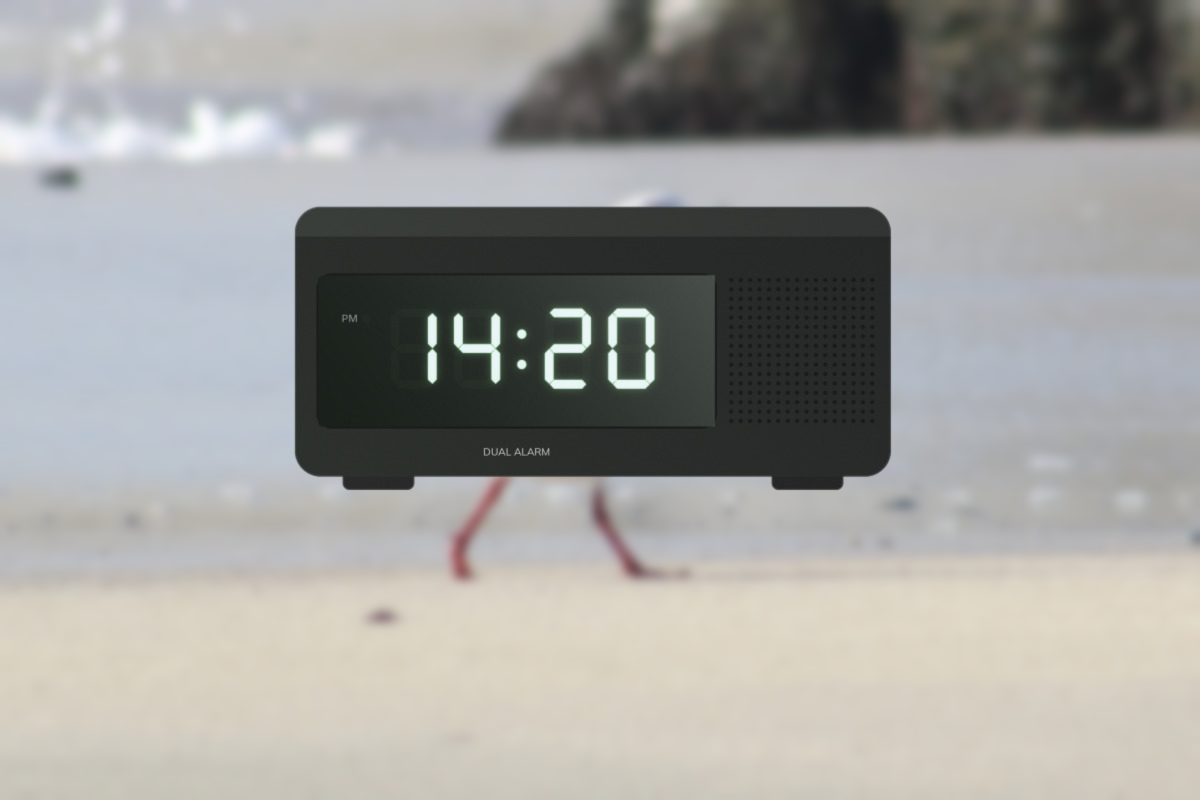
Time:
{"hour": 14, "minute": 20}
